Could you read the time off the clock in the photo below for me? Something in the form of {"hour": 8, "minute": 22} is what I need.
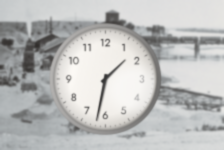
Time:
{"hour": 1, "minute": 32}
